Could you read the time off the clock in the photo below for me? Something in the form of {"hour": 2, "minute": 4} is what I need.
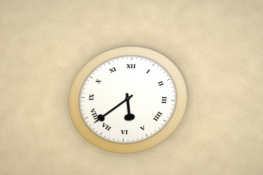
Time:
{"hour": 5, "minute": 38}
